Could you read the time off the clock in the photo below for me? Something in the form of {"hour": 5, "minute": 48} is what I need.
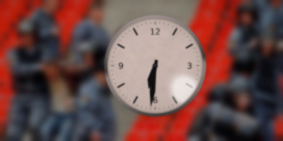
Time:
{"hour": 6, "minute": 31}
